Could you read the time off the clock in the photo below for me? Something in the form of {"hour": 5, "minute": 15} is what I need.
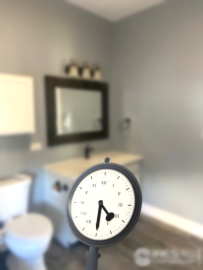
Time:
{"hour": 4, "minute": 30}
